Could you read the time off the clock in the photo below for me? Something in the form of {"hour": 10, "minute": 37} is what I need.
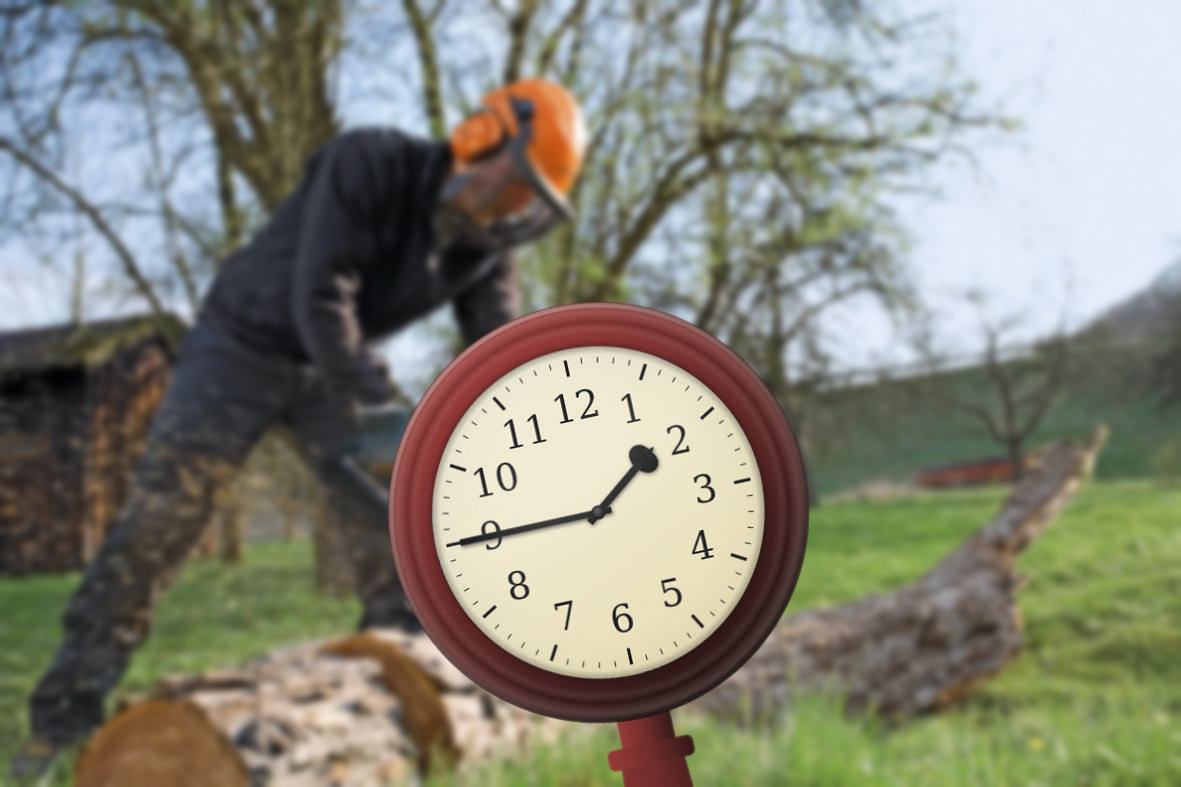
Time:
{"hour": 1, "minute": 45}
